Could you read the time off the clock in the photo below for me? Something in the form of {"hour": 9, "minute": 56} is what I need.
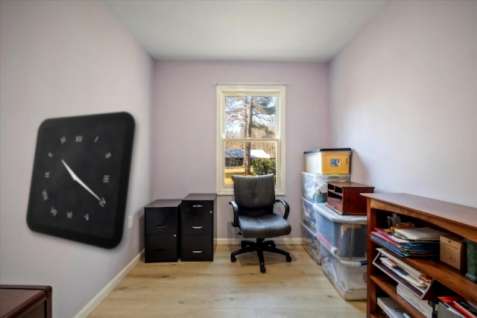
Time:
{"hour": 10, "minute": 20}
